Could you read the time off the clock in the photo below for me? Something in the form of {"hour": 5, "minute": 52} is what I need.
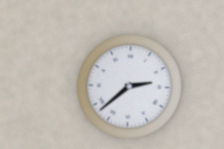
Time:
{"hour": 2, "minute": 38}
